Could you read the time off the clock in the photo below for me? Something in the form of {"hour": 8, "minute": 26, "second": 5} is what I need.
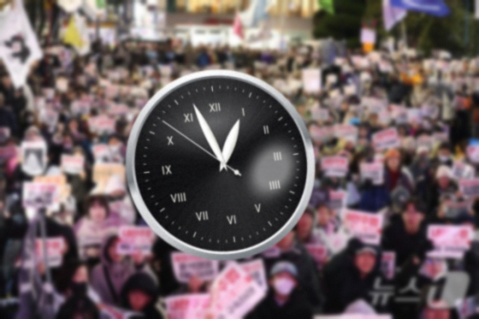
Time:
{"hour": 12, "minute": 56, "second": 52}
